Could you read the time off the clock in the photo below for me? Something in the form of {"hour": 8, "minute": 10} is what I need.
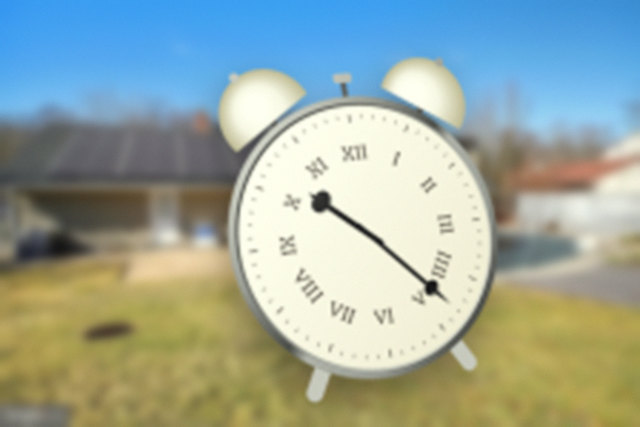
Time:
{"hour": 10, "minute": 23}
